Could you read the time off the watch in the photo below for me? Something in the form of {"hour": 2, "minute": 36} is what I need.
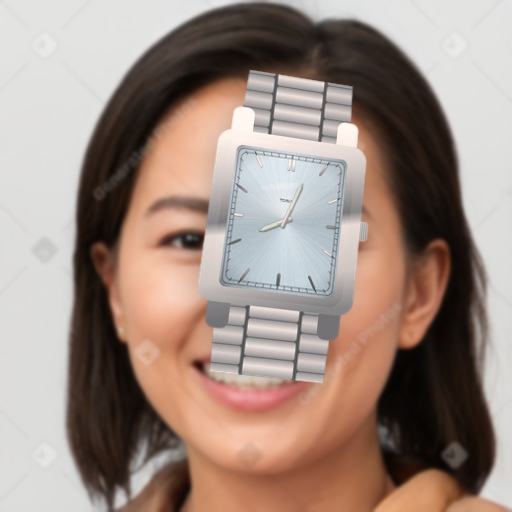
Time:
{"hour": 8, "minute": 3}
